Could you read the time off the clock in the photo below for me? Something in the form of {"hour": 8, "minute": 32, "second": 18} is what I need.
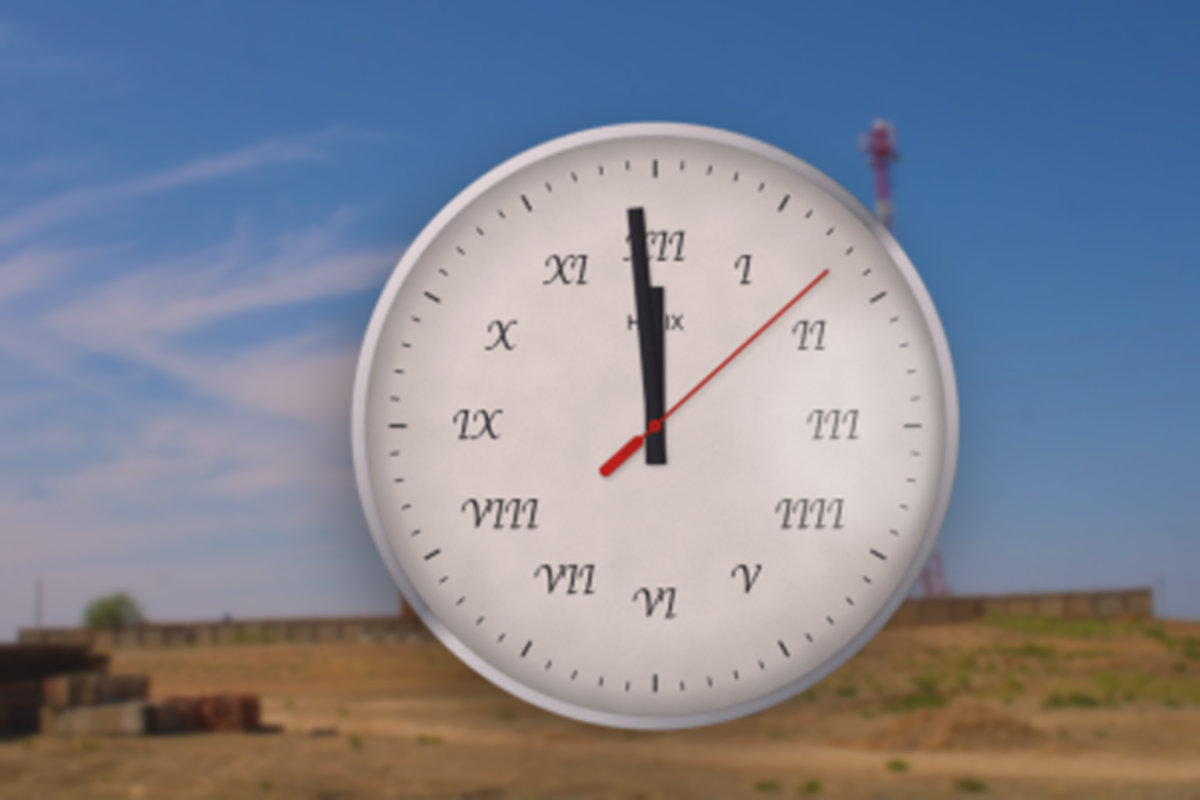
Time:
{"hour": 11, "minute": 59, "second": 8}
